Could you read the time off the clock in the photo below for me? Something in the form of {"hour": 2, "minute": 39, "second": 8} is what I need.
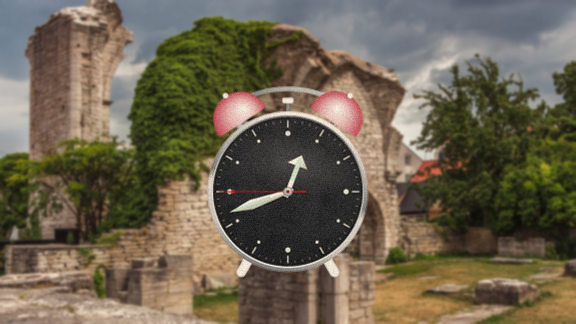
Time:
{"hour": 12, "minute": 41, "second": 45}
